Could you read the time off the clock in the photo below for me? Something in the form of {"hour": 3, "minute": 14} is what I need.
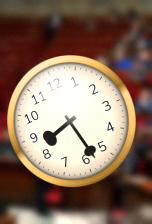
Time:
{"hour": 8, "minute": 28}
